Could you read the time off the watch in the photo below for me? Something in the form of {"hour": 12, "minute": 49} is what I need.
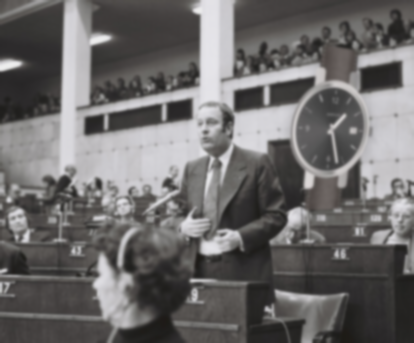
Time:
{"hour": 1, "minute": 27}
